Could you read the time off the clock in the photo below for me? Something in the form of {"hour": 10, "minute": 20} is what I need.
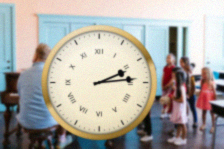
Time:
{"hour": 2, "minute": 14}
